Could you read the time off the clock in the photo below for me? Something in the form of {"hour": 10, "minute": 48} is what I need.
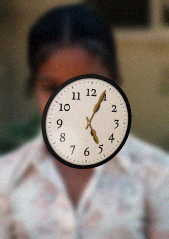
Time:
{"hour": 5, "minute": 4}
